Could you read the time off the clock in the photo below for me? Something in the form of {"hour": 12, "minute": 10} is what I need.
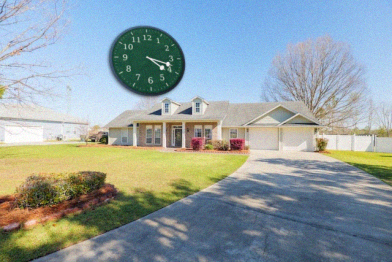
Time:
{"hour": 4, "minute": 18}
